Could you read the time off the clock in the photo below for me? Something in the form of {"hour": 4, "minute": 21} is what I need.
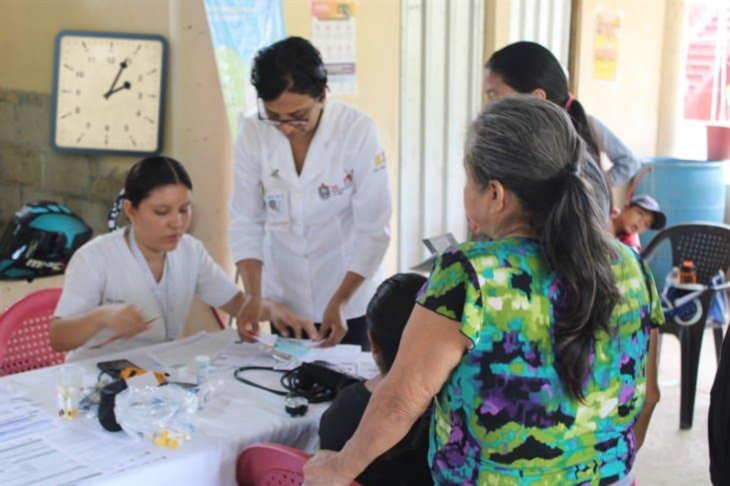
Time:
{"hour": 2, "minute": 4}
